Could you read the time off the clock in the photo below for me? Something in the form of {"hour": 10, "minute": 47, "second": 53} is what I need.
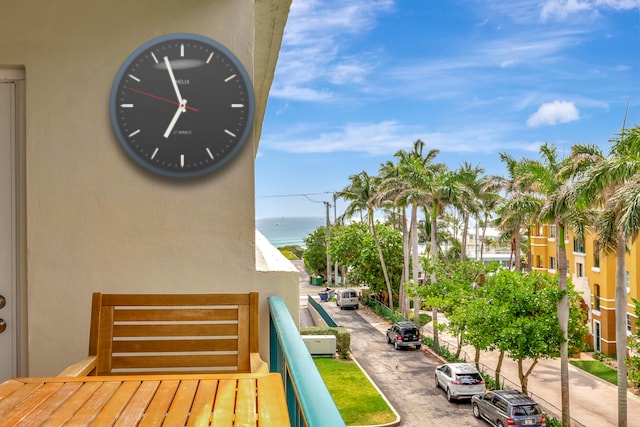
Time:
{"hour": 6, "minute": 56, "second": 48}
